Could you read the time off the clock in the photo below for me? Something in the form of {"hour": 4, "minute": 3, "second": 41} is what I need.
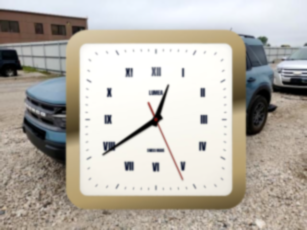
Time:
{"hour": 12, "minute": 39, "second": 26}
